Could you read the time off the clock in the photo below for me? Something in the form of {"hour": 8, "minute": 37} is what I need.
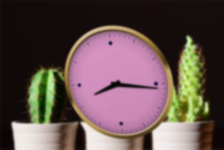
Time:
{"hour": 8, "minute": 16}
